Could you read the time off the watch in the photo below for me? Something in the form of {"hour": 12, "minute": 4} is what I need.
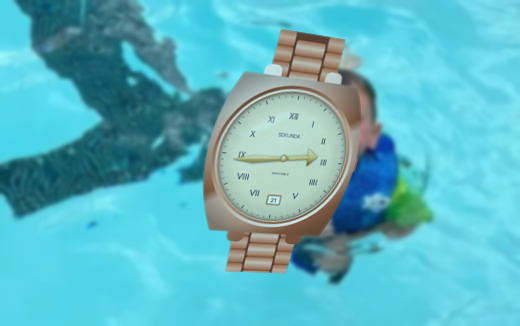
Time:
{"hour": 2, "minute": 44}
